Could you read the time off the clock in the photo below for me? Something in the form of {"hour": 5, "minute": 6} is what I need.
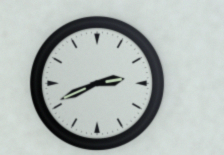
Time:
{"hour": 2, "minute": 41}
